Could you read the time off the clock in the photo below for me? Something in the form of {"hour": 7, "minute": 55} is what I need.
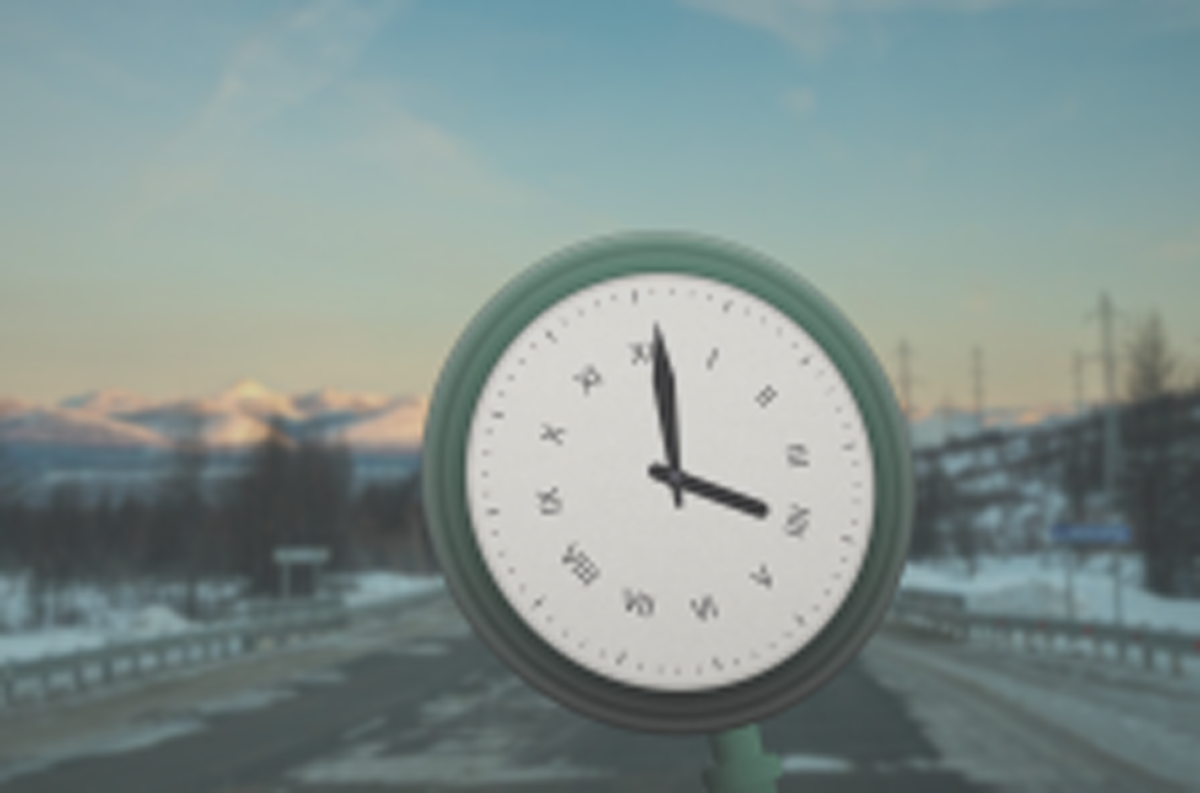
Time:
{"hour": 4, "minute": 1}
